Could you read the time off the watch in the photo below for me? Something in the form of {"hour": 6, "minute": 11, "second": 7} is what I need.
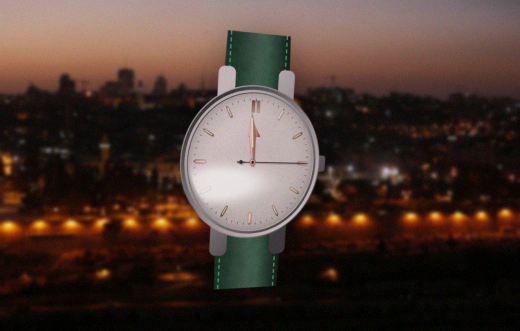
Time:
{"hour": 11, "minute": 59, "second": 15}
